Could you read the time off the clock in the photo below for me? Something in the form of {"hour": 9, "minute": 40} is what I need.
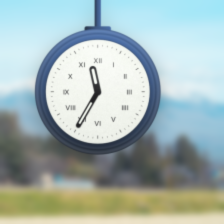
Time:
{"hour": 11, "minute": 35}
